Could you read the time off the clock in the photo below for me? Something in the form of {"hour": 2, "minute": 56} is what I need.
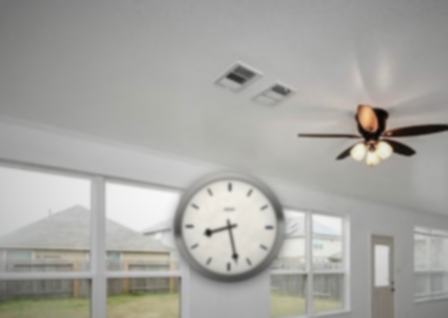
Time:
{"hour": 8, "minute": 28}
